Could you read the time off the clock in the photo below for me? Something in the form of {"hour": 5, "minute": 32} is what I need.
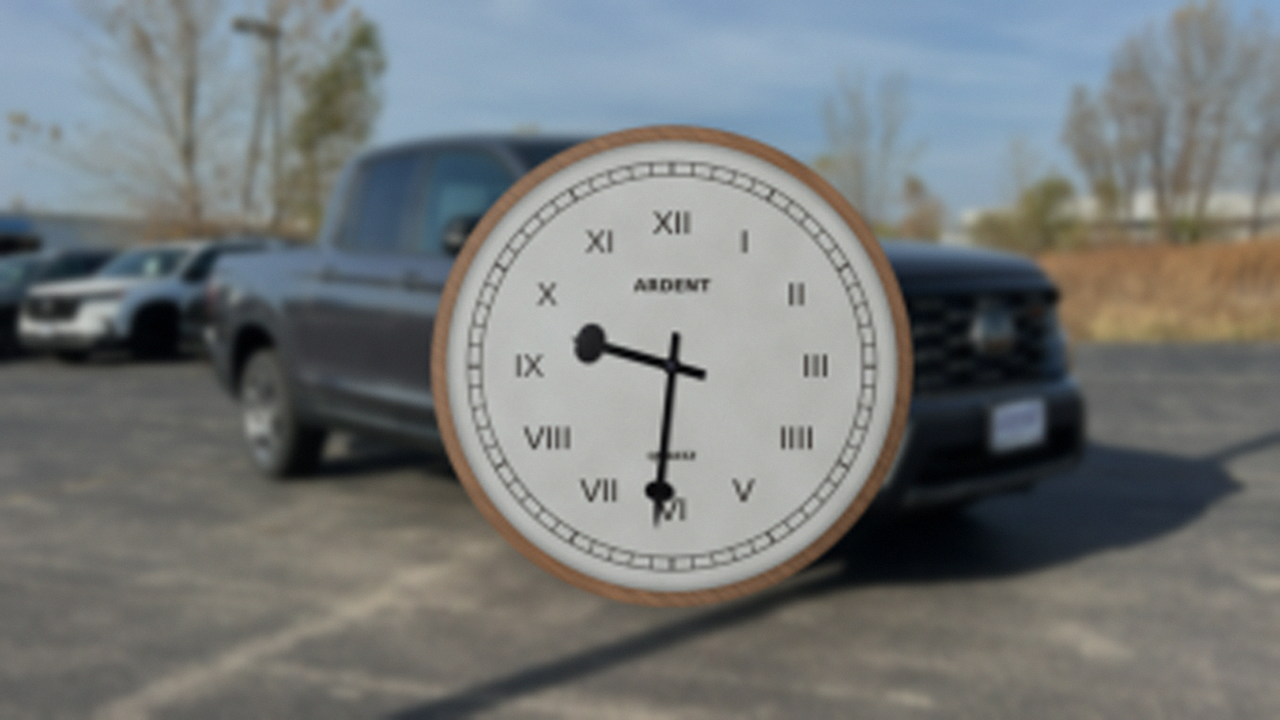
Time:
{"hour": 9, "minute": 31}
